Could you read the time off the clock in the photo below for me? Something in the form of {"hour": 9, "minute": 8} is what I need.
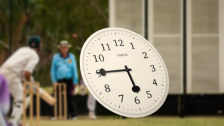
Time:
{"hour": 5, "minute": 45}
